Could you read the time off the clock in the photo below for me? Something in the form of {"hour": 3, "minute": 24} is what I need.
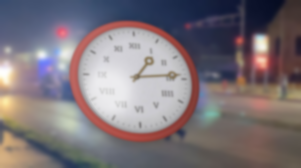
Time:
{"hour": 1, "minute": 14}
